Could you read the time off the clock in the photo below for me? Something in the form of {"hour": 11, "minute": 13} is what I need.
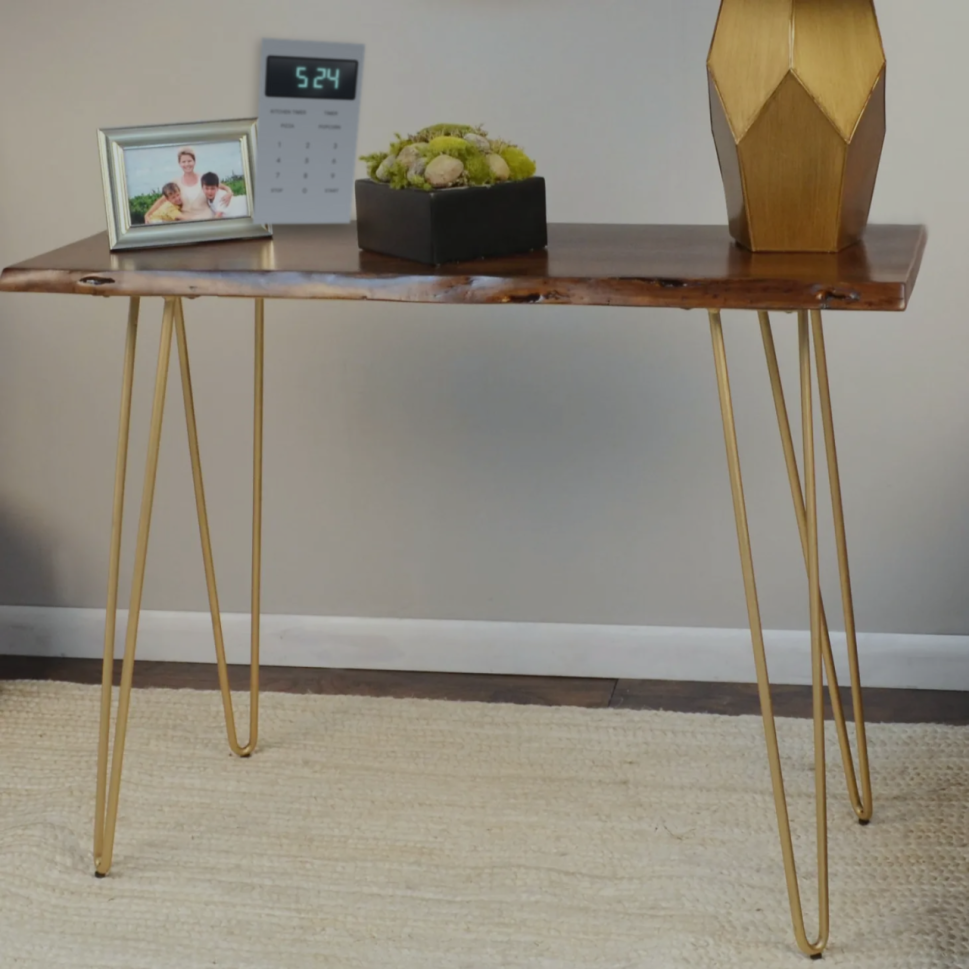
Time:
{"hour": 5, "minute": 24}
